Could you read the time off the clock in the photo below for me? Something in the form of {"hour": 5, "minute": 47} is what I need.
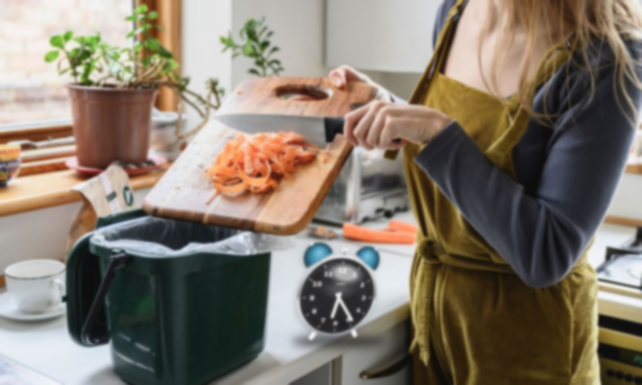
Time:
{"hour": 6, "minute": 24}
